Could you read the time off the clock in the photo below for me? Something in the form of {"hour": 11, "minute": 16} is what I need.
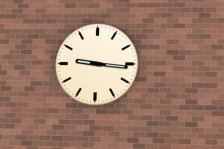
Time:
{"hour": 9, "minute": 16}
